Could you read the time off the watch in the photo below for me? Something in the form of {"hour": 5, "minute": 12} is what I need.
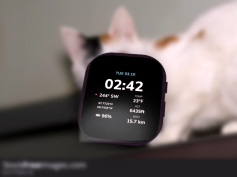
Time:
{"hour": 2, "minute": 42}
